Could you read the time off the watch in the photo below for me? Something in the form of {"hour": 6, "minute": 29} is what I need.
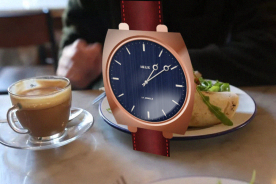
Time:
{"hour": 1, "minute": 9}
